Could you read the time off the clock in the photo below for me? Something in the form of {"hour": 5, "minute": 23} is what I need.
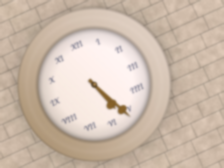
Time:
{"hour": 5, "minute": 26}
